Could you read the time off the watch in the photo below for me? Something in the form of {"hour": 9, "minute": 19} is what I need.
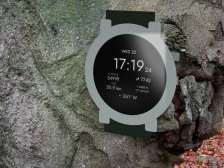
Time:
{"hour": 17, "minute": 19}
